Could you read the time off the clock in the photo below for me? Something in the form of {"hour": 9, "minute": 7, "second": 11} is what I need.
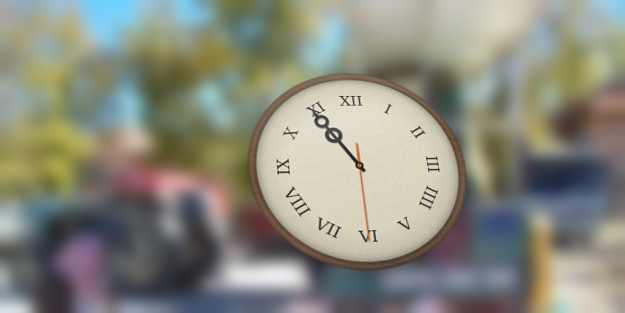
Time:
{"hour": 10, "minute": 54, "second": 30}
